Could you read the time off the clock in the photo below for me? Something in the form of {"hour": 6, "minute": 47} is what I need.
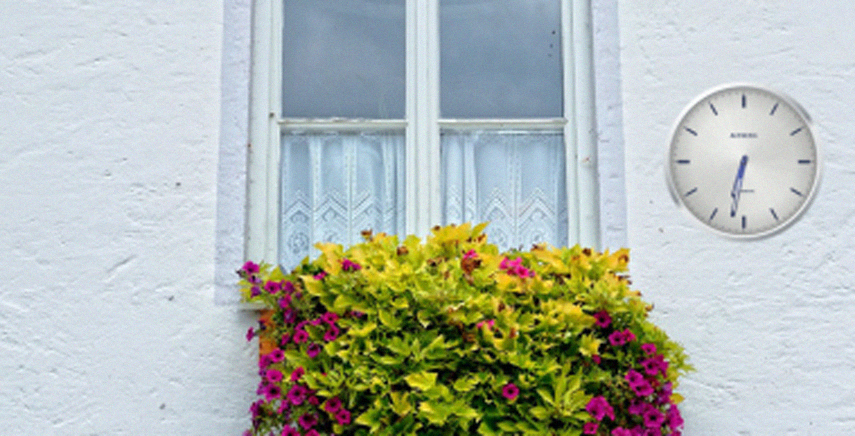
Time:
{"hour": 6, "minute": 32}
